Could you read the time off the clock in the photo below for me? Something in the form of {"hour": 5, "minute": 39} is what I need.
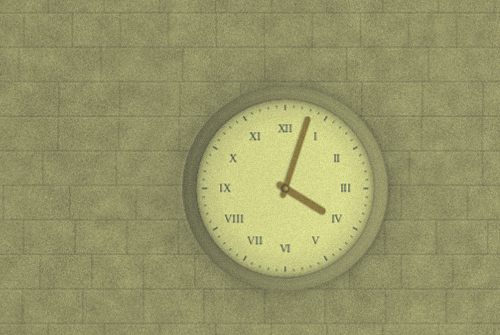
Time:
{"hour": 4, "minute": 3}
